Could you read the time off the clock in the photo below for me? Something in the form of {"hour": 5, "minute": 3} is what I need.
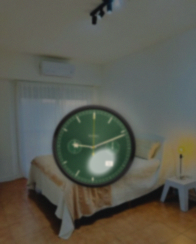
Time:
{"hour": 9, "minute": 11}
